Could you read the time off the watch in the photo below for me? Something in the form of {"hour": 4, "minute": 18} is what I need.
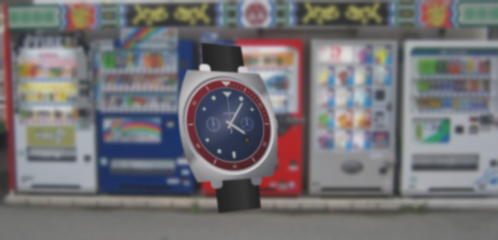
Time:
{"hour": 4, "minute": 6}
